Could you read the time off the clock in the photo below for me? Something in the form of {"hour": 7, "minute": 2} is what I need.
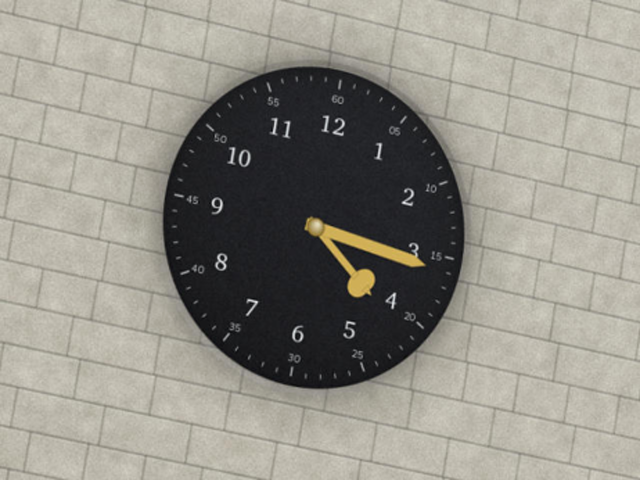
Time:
{"hour": 4, "minute": 16}
